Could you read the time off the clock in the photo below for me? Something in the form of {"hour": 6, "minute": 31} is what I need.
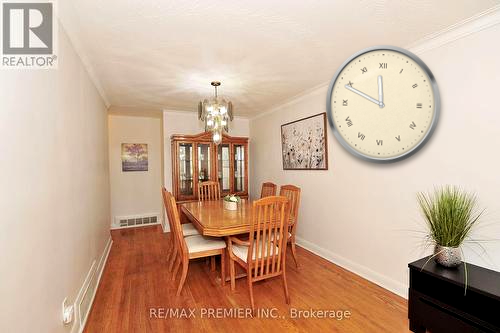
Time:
{"hour": 11, "minute": 49}
